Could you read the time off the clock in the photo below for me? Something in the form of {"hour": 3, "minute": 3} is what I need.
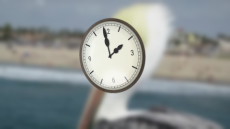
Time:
{"hour": 1, "minute": 59}
